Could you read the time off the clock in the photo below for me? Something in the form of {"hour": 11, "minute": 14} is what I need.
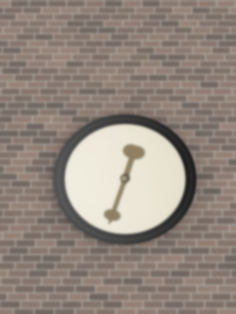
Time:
{"hour": 12, "minute": 33}
